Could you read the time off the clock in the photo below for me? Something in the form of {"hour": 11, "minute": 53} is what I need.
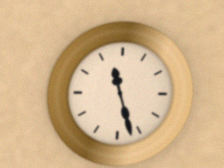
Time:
{"hour": 11, "minute": 27}
